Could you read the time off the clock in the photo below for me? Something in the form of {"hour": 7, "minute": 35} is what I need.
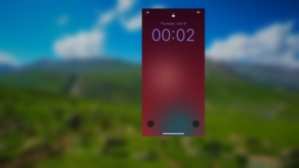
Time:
{"hour": 0, "minute": 2}
